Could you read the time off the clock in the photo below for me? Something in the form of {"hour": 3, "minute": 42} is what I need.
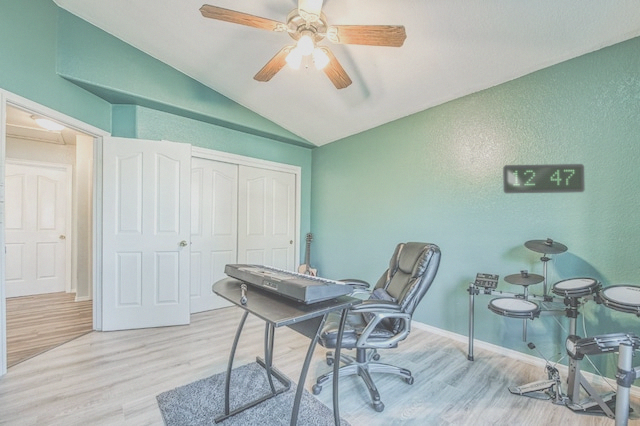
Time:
{"hour": 12, "minute": 47}
